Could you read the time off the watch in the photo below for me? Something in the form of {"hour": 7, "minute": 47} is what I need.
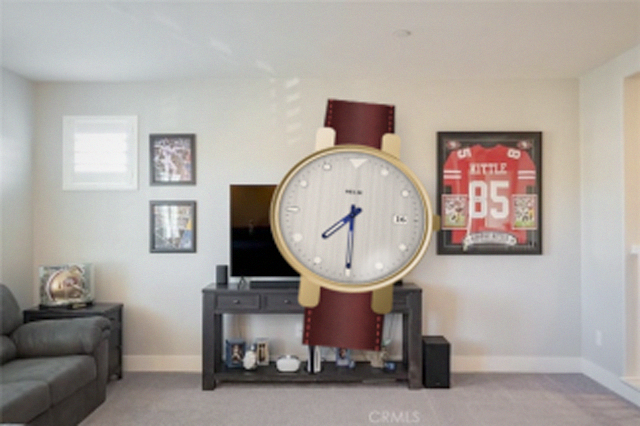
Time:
{"hour": 7, "minute": 30}
